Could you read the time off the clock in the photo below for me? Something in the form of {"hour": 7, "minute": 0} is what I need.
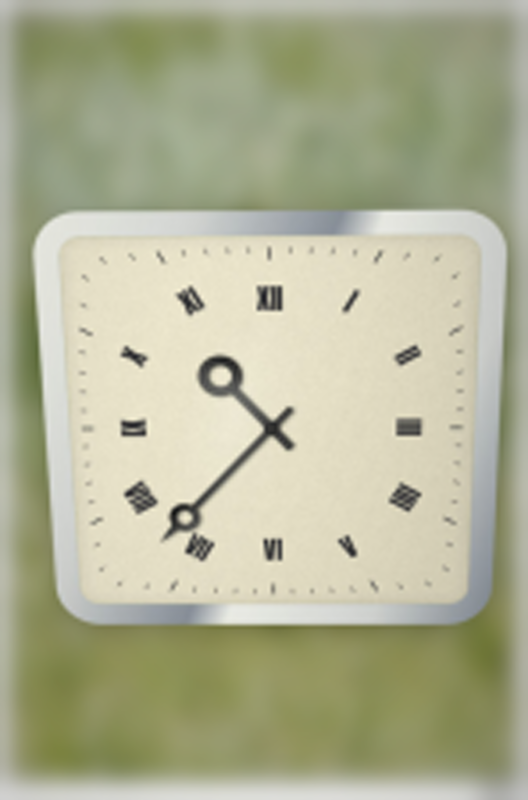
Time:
{"hour": 10, "minute": 37}
